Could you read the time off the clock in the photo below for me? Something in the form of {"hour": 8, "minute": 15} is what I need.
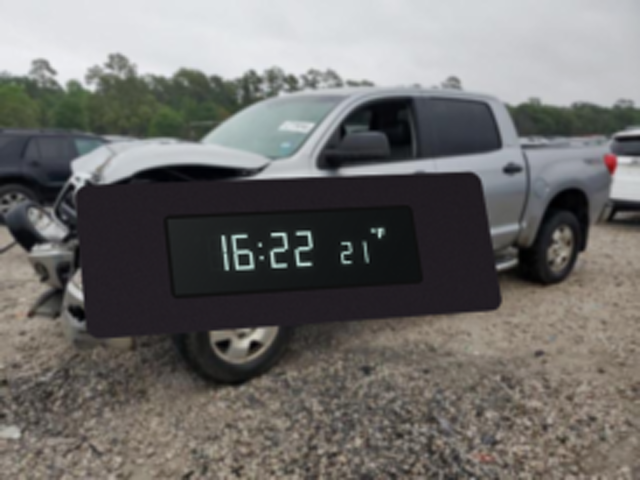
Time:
{"hour": 16, "minute": 22}
